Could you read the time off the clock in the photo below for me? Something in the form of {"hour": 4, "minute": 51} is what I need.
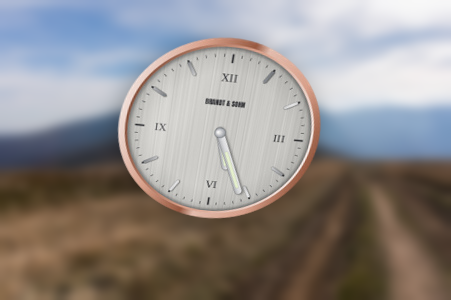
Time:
{"hour": 5, "minute": 26}
